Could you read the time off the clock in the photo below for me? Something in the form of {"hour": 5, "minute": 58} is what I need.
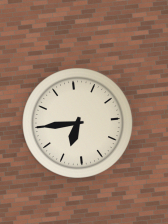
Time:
{"hour": 6, "minute": 45}
